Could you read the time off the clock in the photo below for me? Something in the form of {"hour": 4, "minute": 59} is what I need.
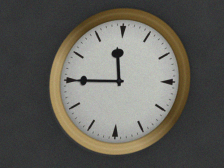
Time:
{"hour": 11, "minute": 45}
